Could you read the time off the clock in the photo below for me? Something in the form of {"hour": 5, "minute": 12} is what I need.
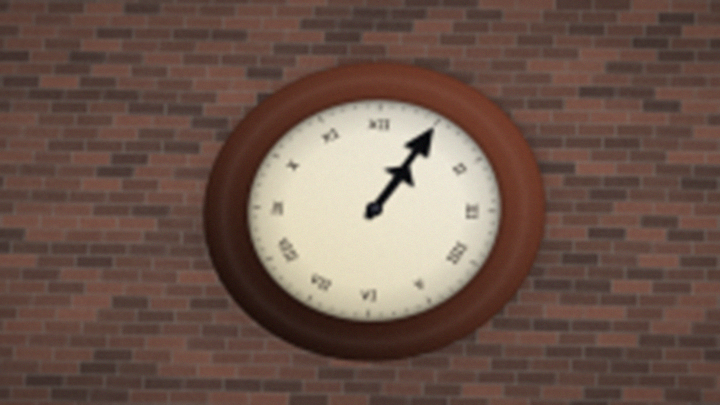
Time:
{"hour": 1, "minute": 5}
